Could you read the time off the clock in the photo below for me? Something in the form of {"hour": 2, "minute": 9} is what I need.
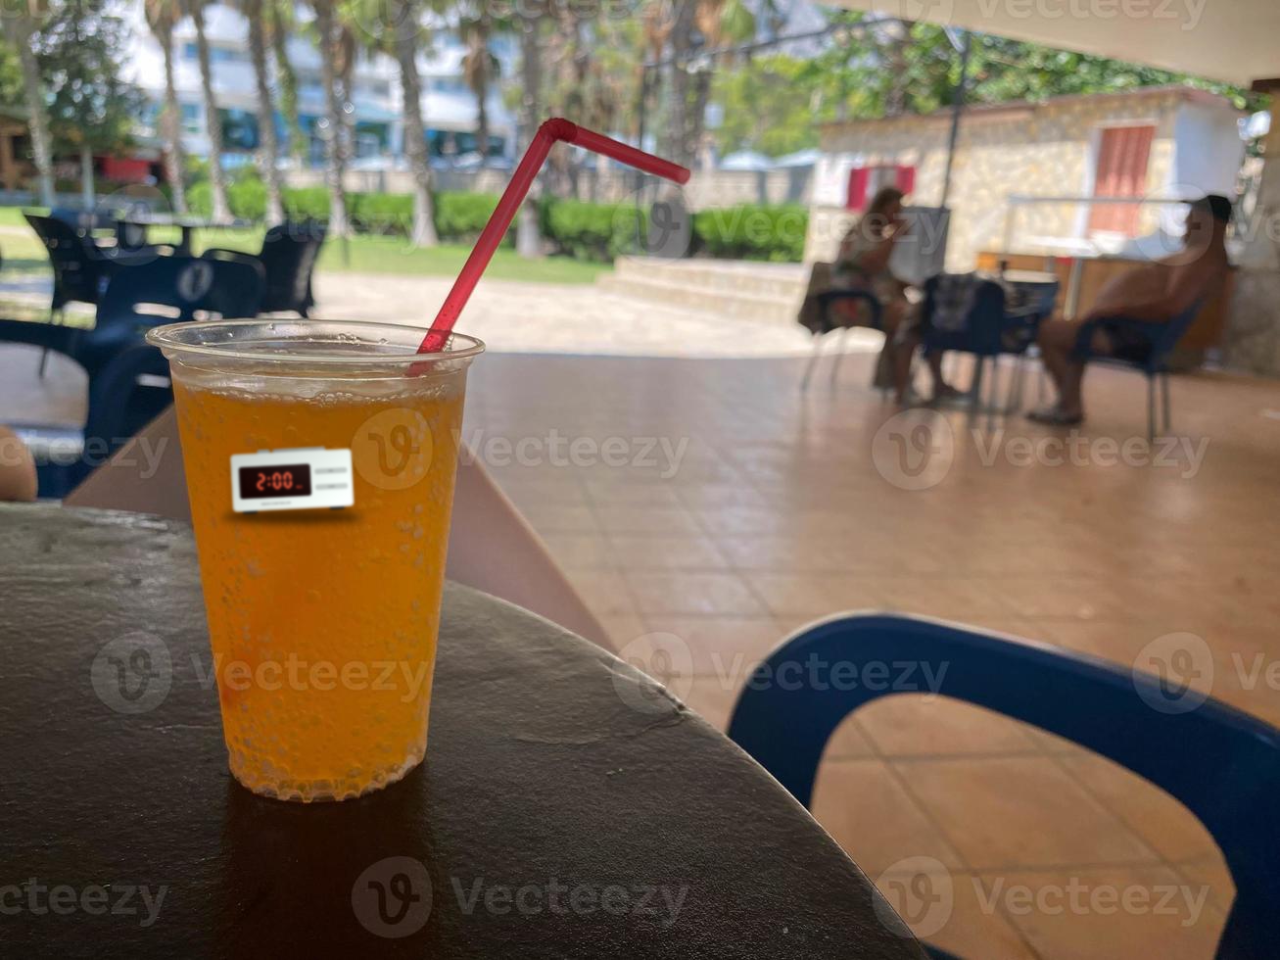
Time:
{"hour": 2, "minute": 0}
